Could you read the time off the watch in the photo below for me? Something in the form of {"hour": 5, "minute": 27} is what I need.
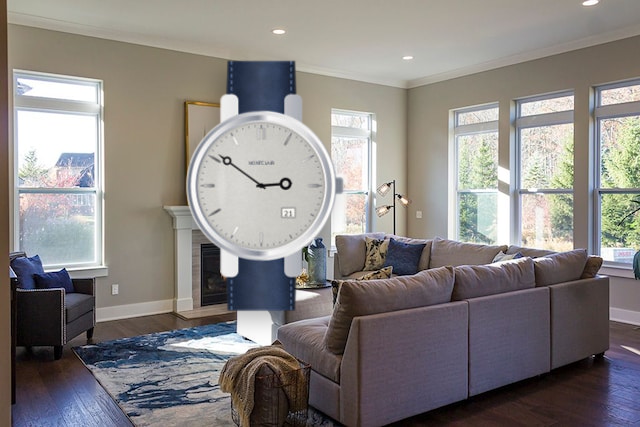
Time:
{"hour": 2, "minute": 51}
